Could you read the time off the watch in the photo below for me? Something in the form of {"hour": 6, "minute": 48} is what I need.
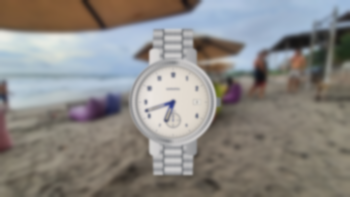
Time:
{"hour": 6, "minute": 42}
